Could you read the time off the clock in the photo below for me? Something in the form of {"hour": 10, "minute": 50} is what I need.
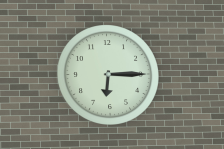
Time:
{"hour": 6, "minute": 15}
